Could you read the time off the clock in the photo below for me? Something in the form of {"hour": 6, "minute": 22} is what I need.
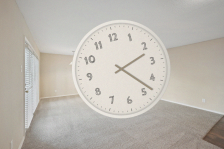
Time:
{"hour": 2, "minute": 23}
